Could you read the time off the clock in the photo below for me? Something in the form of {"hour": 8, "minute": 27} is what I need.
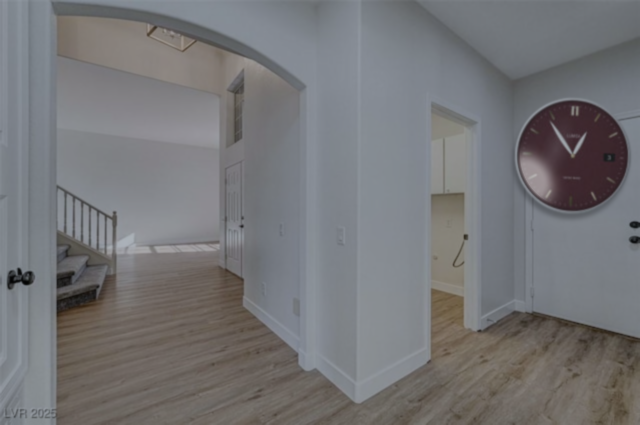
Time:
{"hour": 12, "minute": 54}
